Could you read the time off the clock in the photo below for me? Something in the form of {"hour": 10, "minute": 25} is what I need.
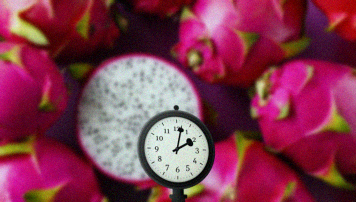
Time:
{"hour": 2, "minute": 2}
